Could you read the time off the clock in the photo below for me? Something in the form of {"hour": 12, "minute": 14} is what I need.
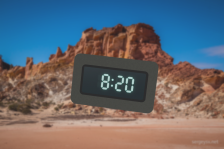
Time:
{"hour": 8, "minute": 20}
